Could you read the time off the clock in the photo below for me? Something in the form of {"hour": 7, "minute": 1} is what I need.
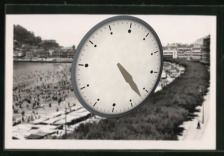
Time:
{"hour": 4, "minute": 22}
